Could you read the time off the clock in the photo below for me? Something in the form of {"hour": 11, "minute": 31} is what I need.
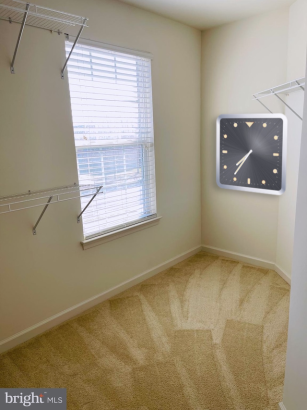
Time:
{"hour": 7, "minute": 36}
